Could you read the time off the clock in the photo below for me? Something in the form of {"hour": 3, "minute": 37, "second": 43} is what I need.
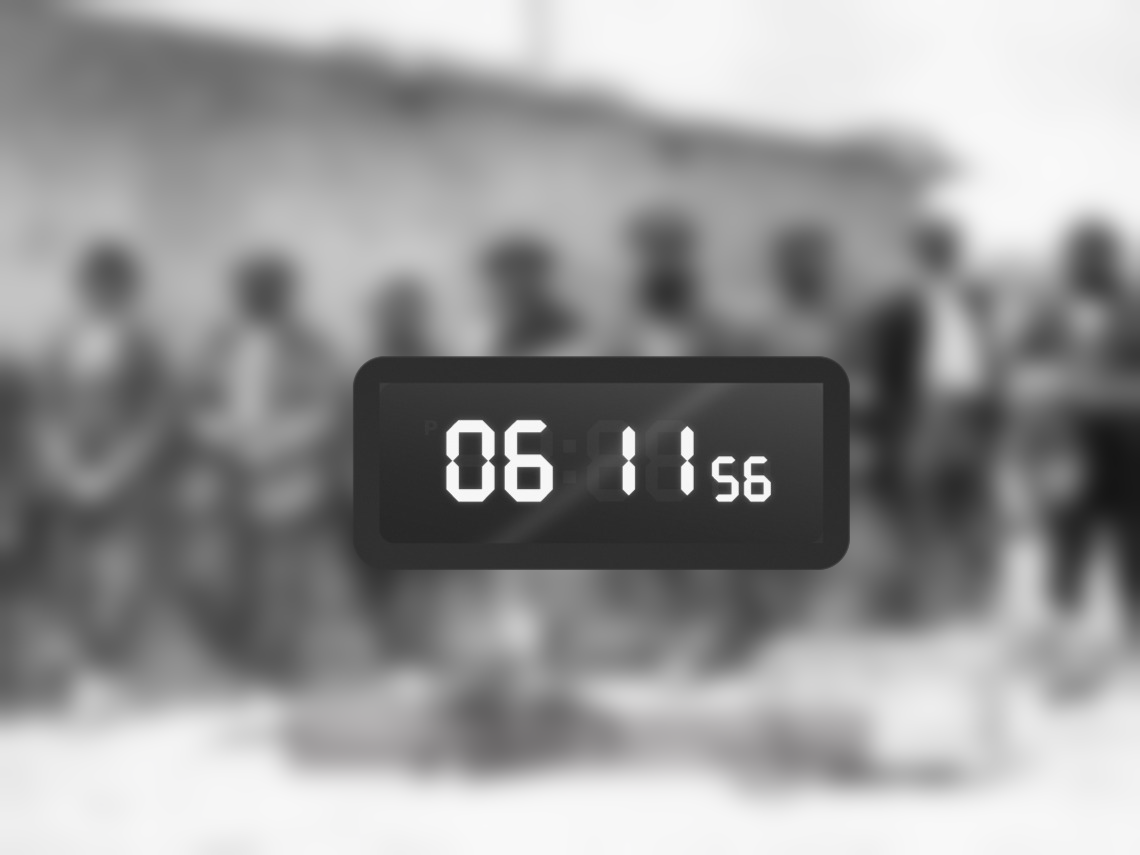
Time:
{"hour": 6, "minute": 11, "second": 56}
